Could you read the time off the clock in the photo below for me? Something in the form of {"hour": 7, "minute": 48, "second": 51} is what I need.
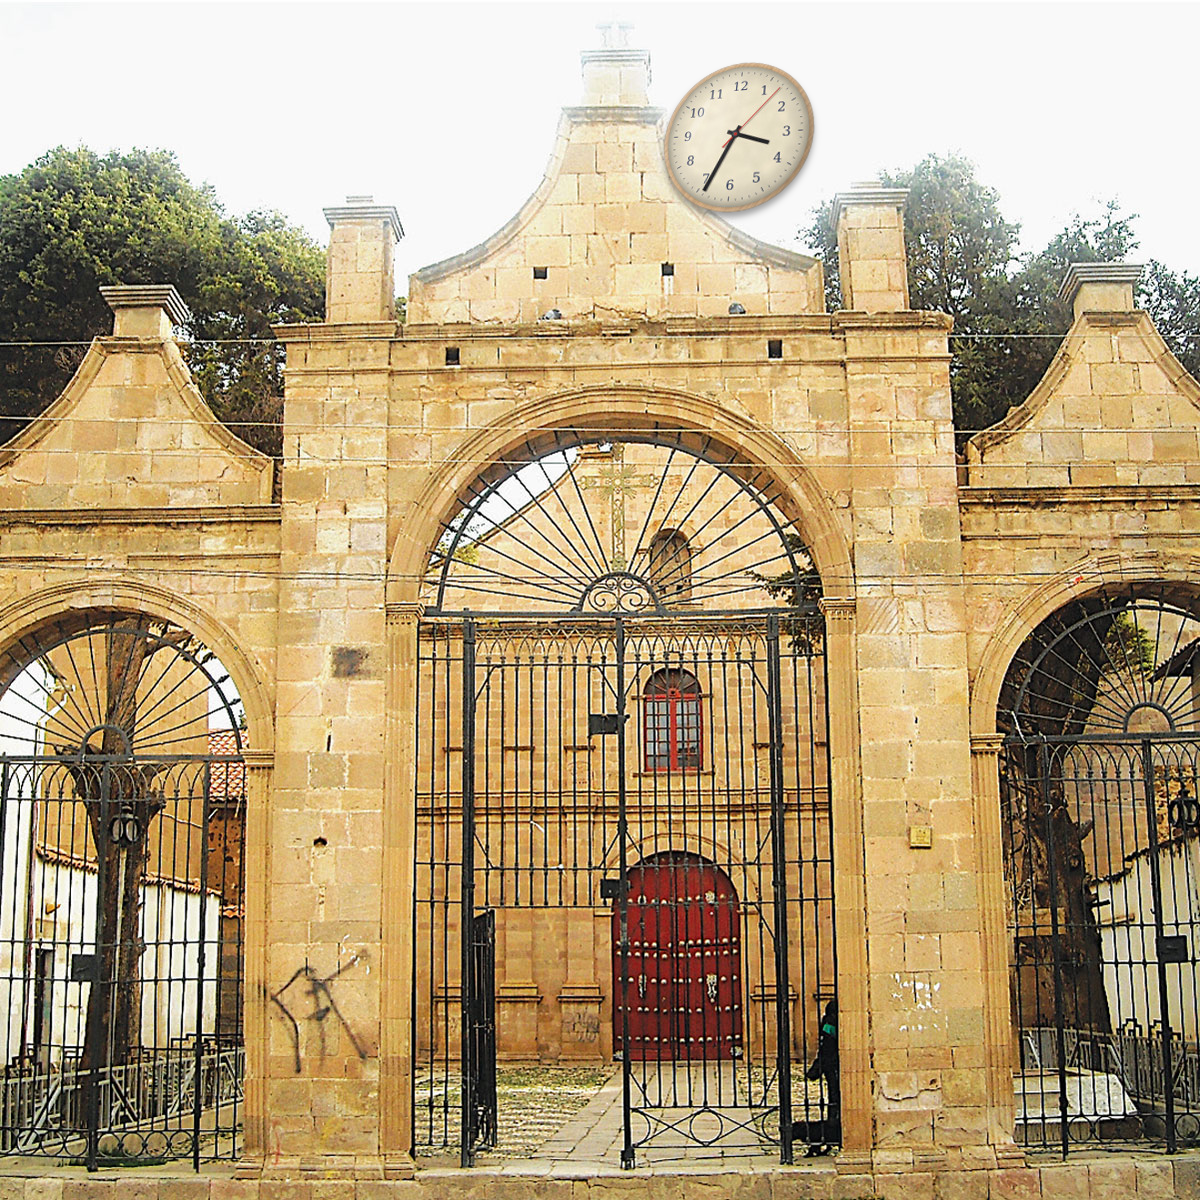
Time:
{"hour": 3, "minute": 34, "second": 7}
